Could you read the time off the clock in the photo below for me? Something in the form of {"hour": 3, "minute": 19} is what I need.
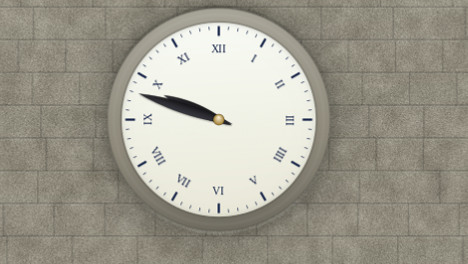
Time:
{"hour": 9, "minute": 48}
